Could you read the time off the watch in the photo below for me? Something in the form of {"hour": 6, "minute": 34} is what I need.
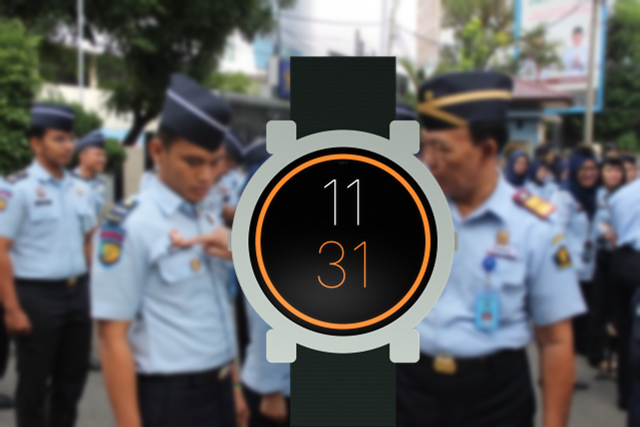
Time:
{"hour": 11, "minute": 31}
